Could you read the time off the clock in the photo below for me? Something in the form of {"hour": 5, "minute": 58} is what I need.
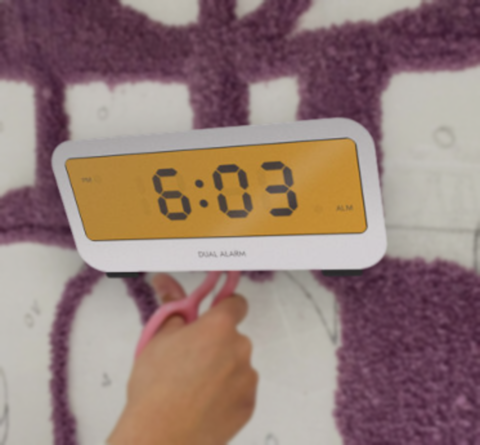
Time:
{"hour": 6, "minute": 3}
